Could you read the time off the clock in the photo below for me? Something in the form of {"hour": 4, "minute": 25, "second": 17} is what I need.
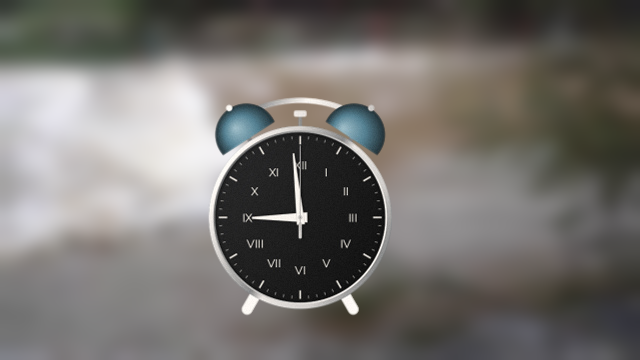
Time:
{"hour": 8, "minute": 59, "second": 0}
